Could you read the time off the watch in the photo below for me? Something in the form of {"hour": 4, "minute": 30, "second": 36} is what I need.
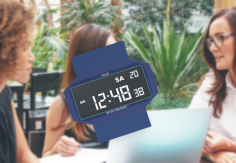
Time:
{"hour": 12, "minute": 48, "second": 38}
